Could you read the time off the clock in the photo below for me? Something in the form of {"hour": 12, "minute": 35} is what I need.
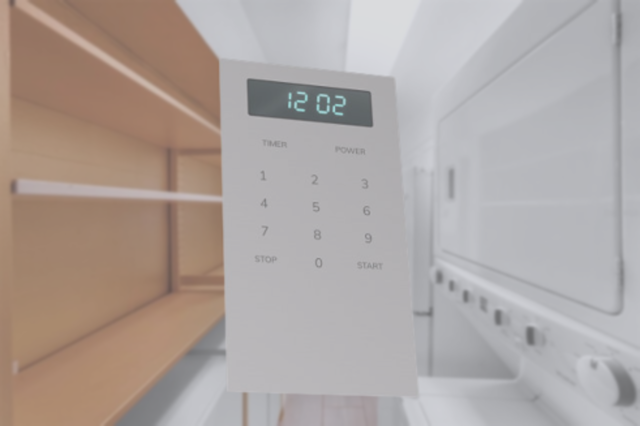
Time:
{"hour": 12, "minute": 2}
